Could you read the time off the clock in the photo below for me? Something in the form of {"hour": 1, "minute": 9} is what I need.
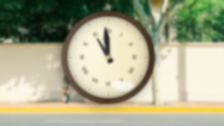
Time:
{"hour": 10, "minute": 59}
